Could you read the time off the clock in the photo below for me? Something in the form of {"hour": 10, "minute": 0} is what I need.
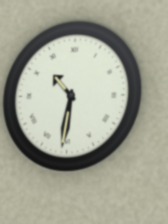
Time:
{"hour": 10, "minute": 31}
